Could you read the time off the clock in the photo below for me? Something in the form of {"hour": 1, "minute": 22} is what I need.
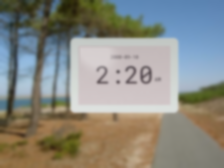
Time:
{"hour": 2, "minute": 20}
